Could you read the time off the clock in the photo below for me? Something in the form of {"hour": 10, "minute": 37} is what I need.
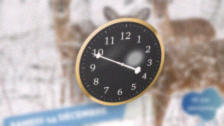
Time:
{"hour": 3, "minute": 49}
